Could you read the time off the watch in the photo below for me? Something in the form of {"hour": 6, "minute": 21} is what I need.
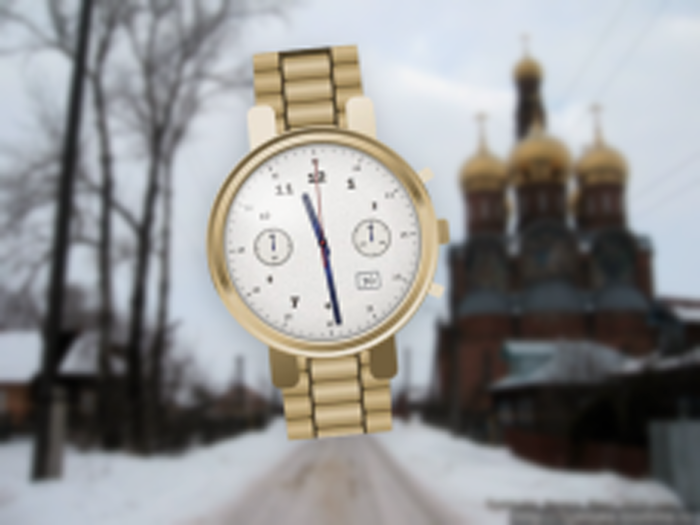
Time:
{"hour": 11, "minute": 29}
